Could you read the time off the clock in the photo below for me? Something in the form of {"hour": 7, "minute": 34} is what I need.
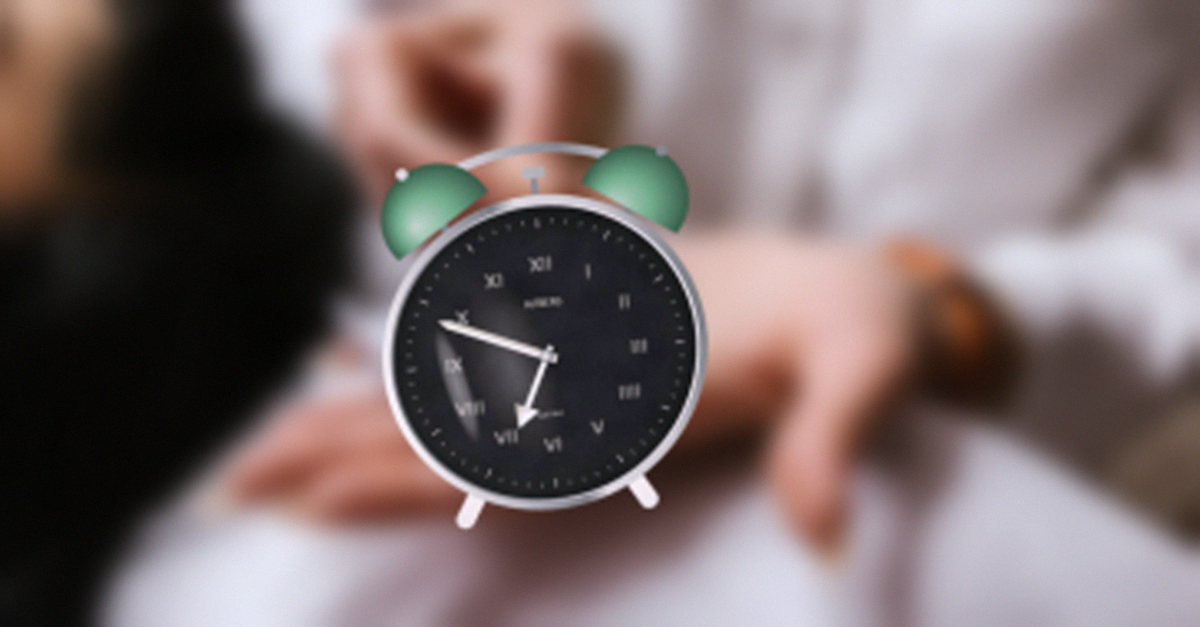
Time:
{"hour": 6, "minute": 49}
